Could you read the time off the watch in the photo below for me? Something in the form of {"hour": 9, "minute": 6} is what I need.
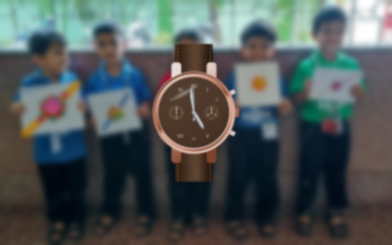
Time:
{"hour": 4, "minute": 59}
